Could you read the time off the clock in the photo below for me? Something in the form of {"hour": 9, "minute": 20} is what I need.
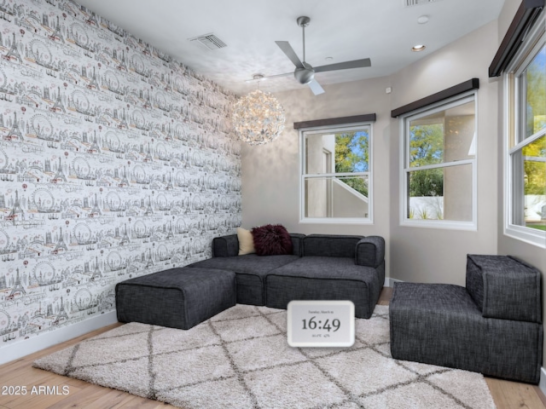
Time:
{"hour": 16, "minute": 49}
